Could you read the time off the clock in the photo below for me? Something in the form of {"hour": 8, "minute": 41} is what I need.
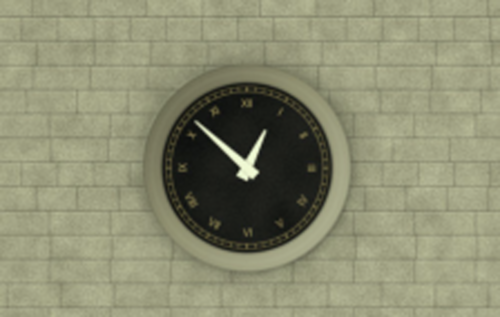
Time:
{"hour": 12, "minute": 52}
